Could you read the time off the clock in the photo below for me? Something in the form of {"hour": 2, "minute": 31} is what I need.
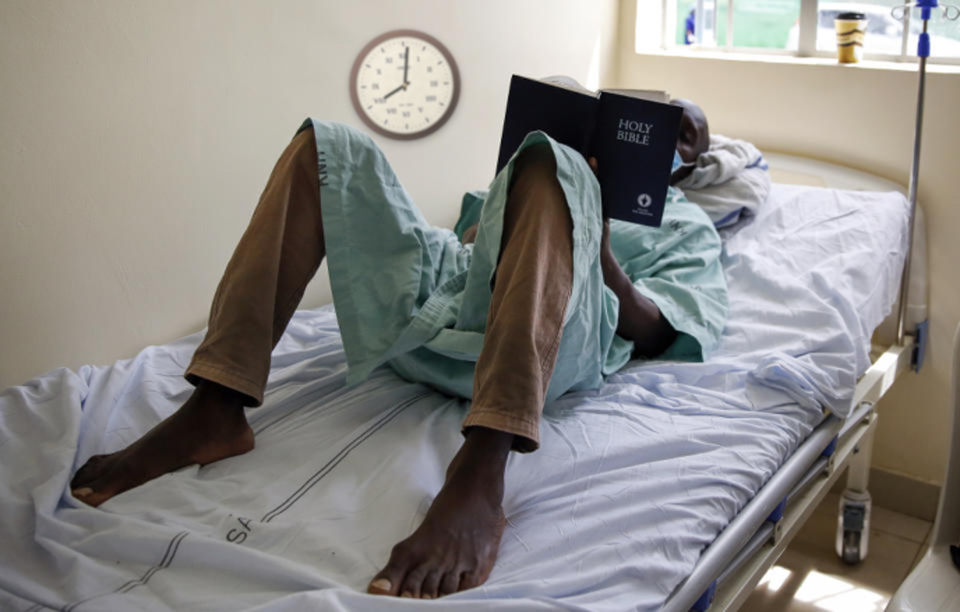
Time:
{"hour": 8, "minute": 1}
